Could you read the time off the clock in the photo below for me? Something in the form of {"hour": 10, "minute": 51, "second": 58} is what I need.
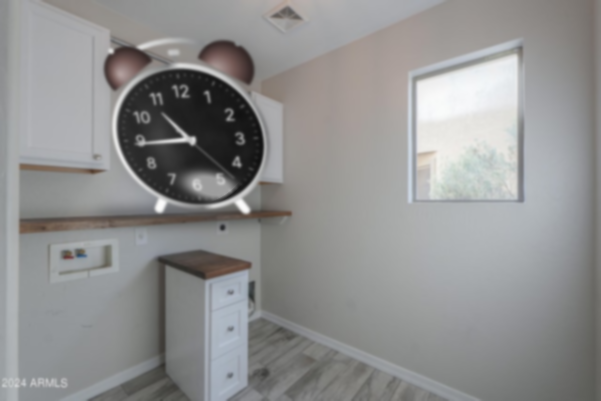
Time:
{"hour": 10, "minute": 44, "second": 23}
